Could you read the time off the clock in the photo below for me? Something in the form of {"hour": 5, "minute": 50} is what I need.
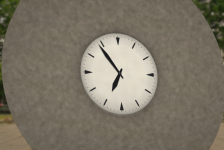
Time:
{"hour": 6, "minute": 54}
